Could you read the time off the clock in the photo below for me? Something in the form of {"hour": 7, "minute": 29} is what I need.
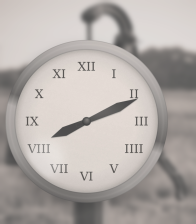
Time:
{"hour": 8, "minute": 11}
